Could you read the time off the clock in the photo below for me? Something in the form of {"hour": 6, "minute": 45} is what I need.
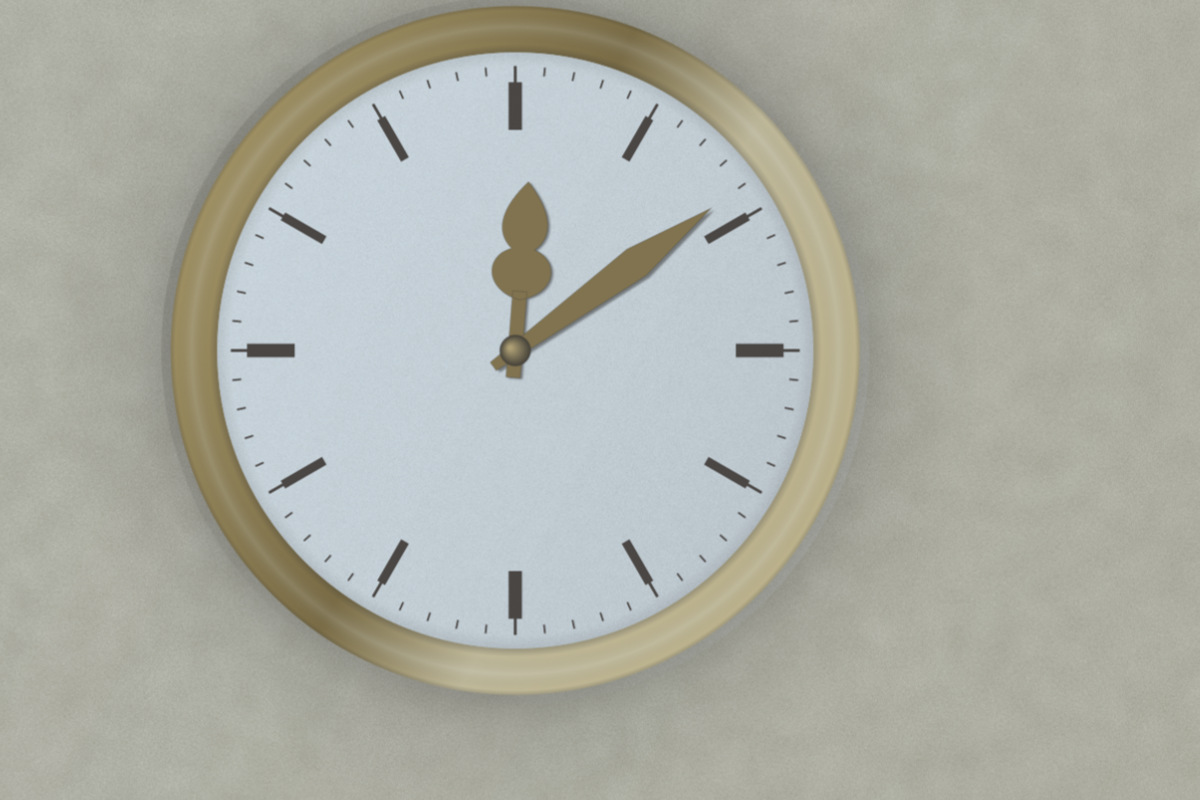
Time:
{"hour": 12, "minute": 9}
